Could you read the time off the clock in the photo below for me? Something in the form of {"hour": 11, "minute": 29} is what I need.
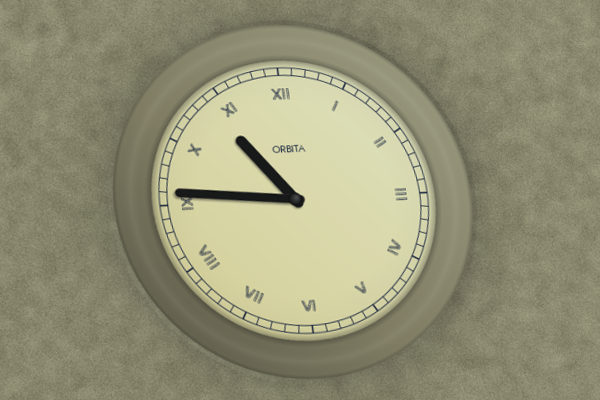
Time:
{"hour": 10, "minute": 46}
